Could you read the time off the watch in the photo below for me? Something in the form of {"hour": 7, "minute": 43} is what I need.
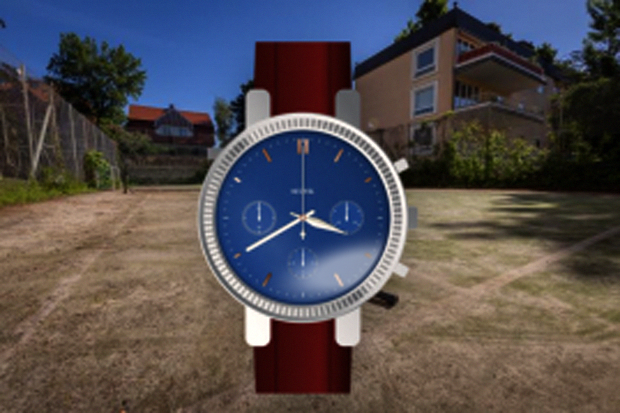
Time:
{"hour": 3, "minute": 40}
